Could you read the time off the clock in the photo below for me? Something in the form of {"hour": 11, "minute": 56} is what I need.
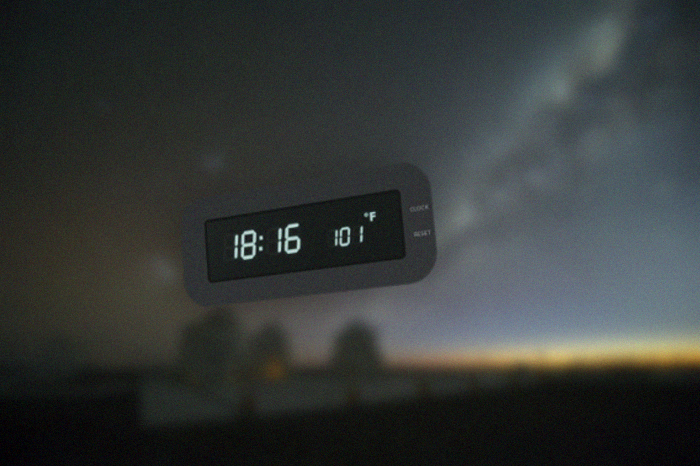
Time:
{"hour": 18, "minute": 16}
